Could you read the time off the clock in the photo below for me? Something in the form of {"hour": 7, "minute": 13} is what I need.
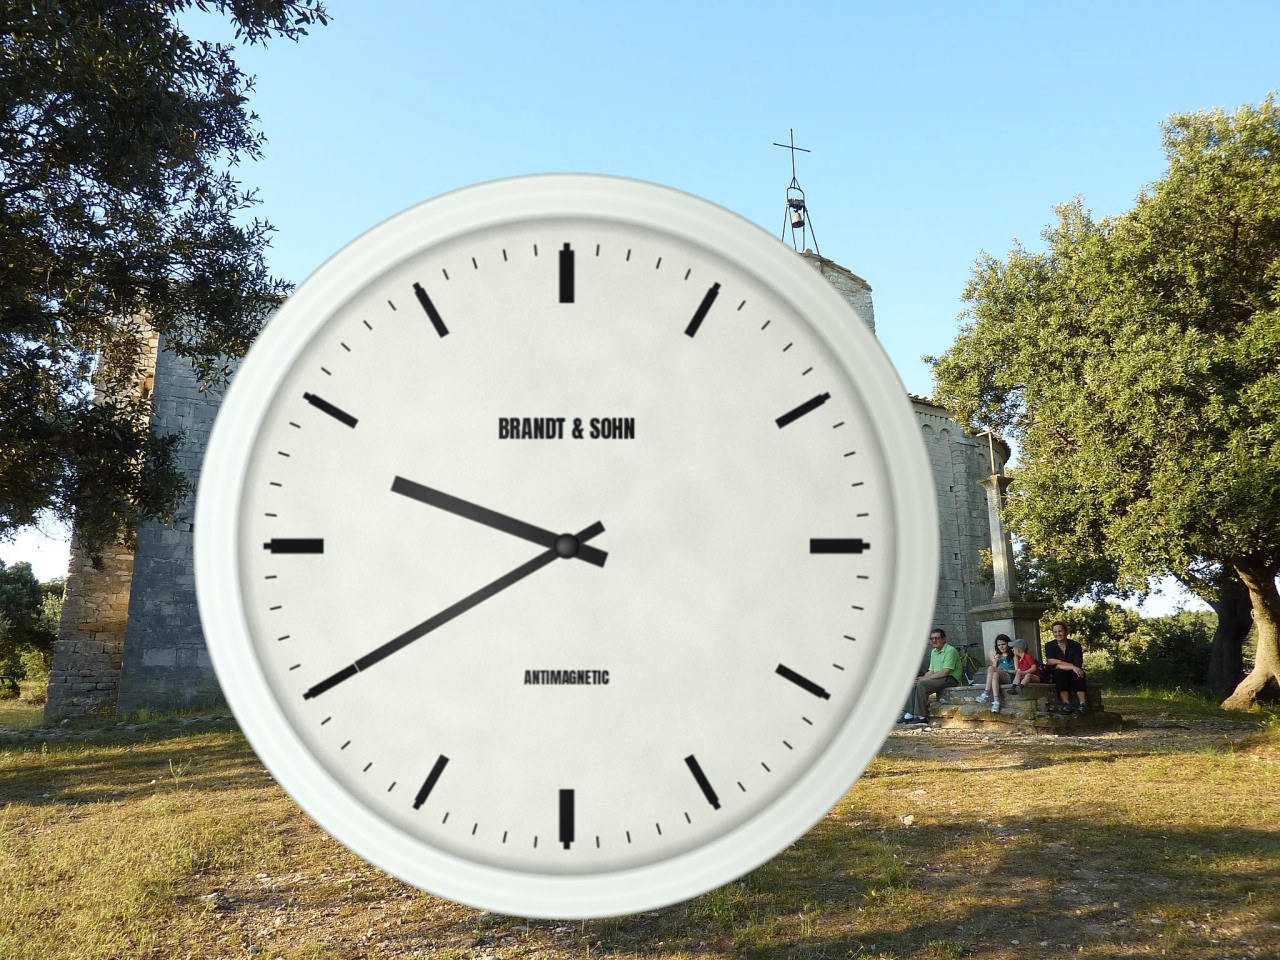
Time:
{"hour": 9, "minute": 40}
